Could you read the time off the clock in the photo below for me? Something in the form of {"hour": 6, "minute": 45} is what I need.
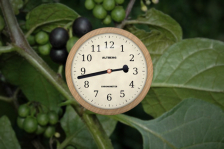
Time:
{"hour": 2, "minute": 43}
